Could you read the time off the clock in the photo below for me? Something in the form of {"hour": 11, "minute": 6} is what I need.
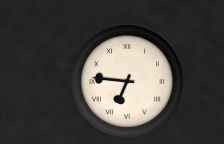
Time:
{"hour": 6, "minute": 46}
